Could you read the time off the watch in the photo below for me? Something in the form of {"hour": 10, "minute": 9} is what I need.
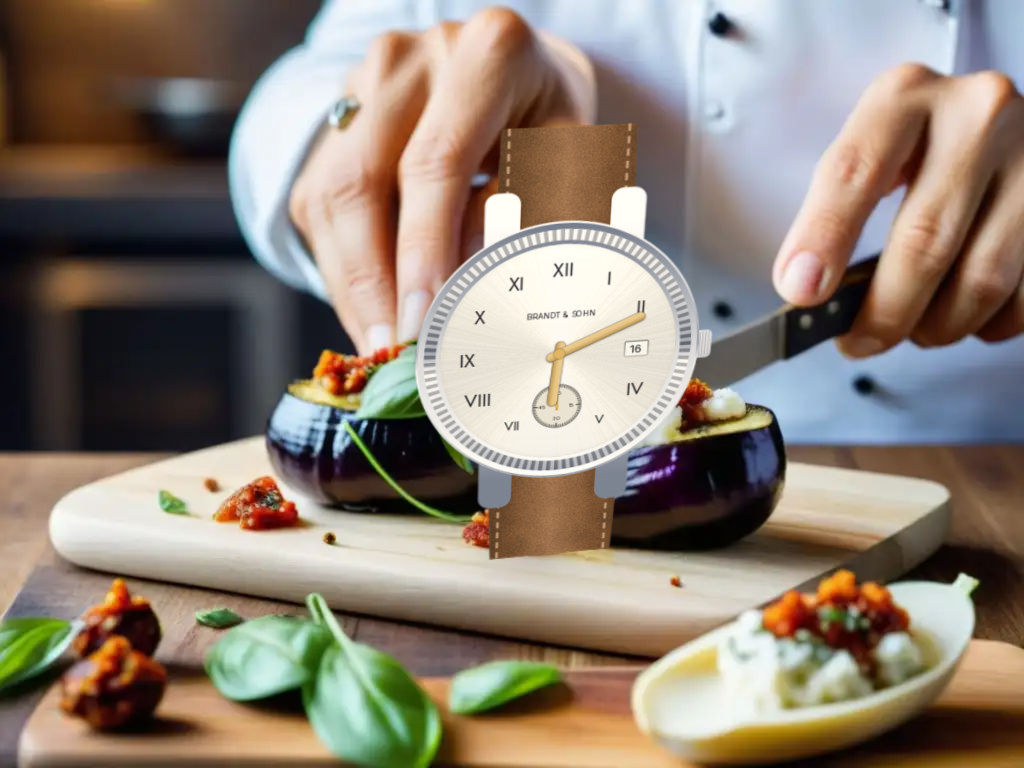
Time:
{"hour": 6, "minute": 11}
